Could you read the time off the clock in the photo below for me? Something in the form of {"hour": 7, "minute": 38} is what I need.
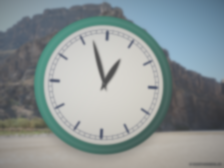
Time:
{"hour": 12, "minute": 57}
